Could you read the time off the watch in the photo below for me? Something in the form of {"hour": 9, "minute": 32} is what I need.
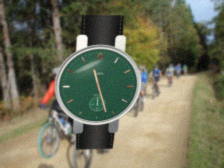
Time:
{"hour": 11, "minute": 27}
